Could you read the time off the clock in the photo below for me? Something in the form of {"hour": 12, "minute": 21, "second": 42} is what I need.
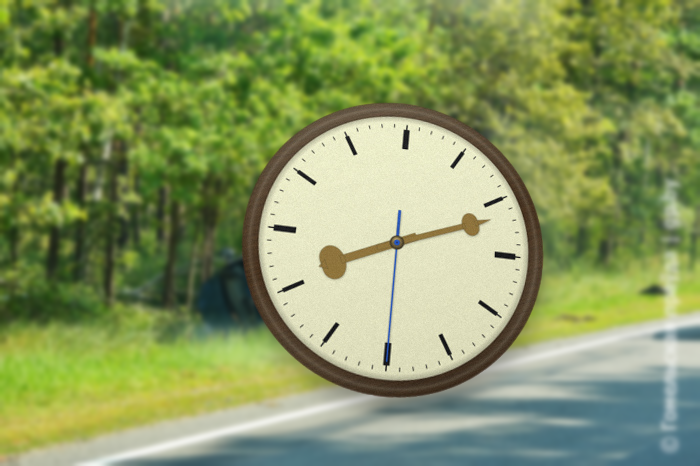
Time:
{"hour": 8, "minute": 11, "second": 30}
